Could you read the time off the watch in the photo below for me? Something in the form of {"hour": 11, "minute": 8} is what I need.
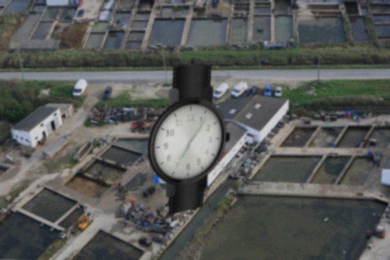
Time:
{"hour": 7, "minute": 6}
